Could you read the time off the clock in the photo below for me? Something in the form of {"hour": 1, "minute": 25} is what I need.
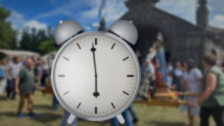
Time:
{"hour": 5, "minute": 59}
